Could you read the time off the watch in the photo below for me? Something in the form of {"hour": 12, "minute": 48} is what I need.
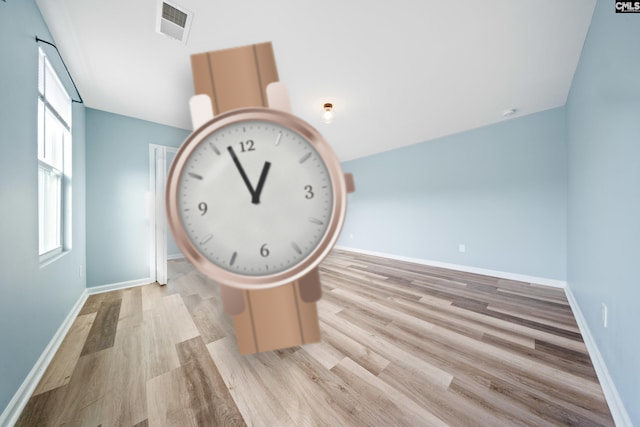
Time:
{"hour": 12, "minute": 57}
